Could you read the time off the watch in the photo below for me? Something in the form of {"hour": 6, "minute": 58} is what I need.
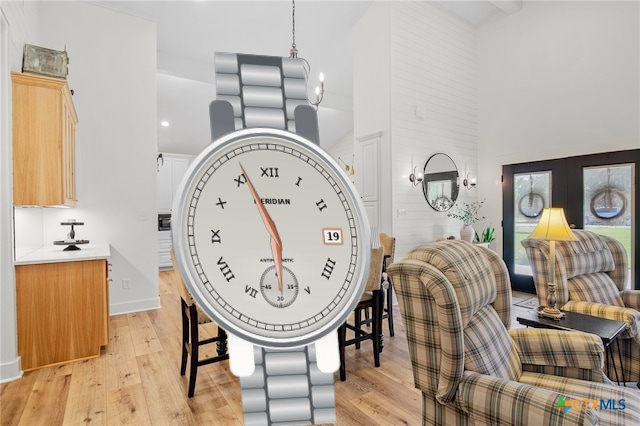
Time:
{"hour": 5, "minute": 56}
